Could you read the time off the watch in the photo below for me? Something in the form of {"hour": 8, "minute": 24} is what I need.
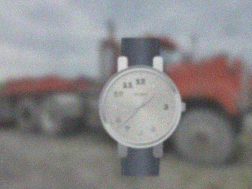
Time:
{"hour": 1, "minute": 38}
